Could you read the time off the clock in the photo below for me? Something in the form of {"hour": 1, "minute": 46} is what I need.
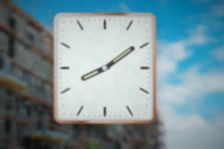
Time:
{"hour": 8, "minute": 9}
